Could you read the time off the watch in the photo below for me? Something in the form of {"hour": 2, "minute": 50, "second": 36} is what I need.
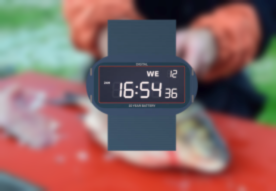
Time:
{"hour": 16, "minute": 54, "second": 36}
